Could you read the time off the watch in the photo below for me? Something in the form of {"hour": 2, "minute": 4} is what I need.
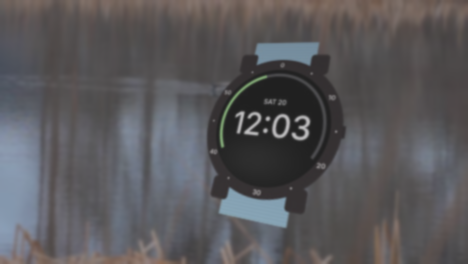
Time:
{"hour": 12, "minute": 3}
